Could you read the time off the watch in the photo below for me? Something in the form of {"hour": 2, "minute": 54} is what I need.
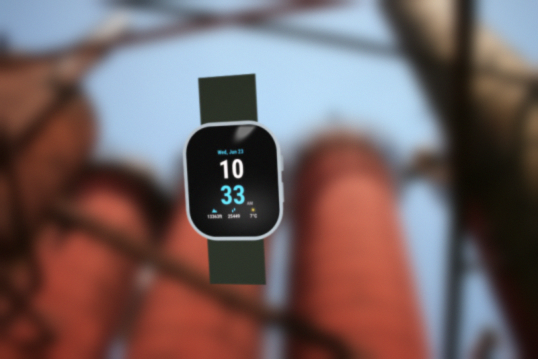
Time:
{"hour": 10, "minute": 33}
